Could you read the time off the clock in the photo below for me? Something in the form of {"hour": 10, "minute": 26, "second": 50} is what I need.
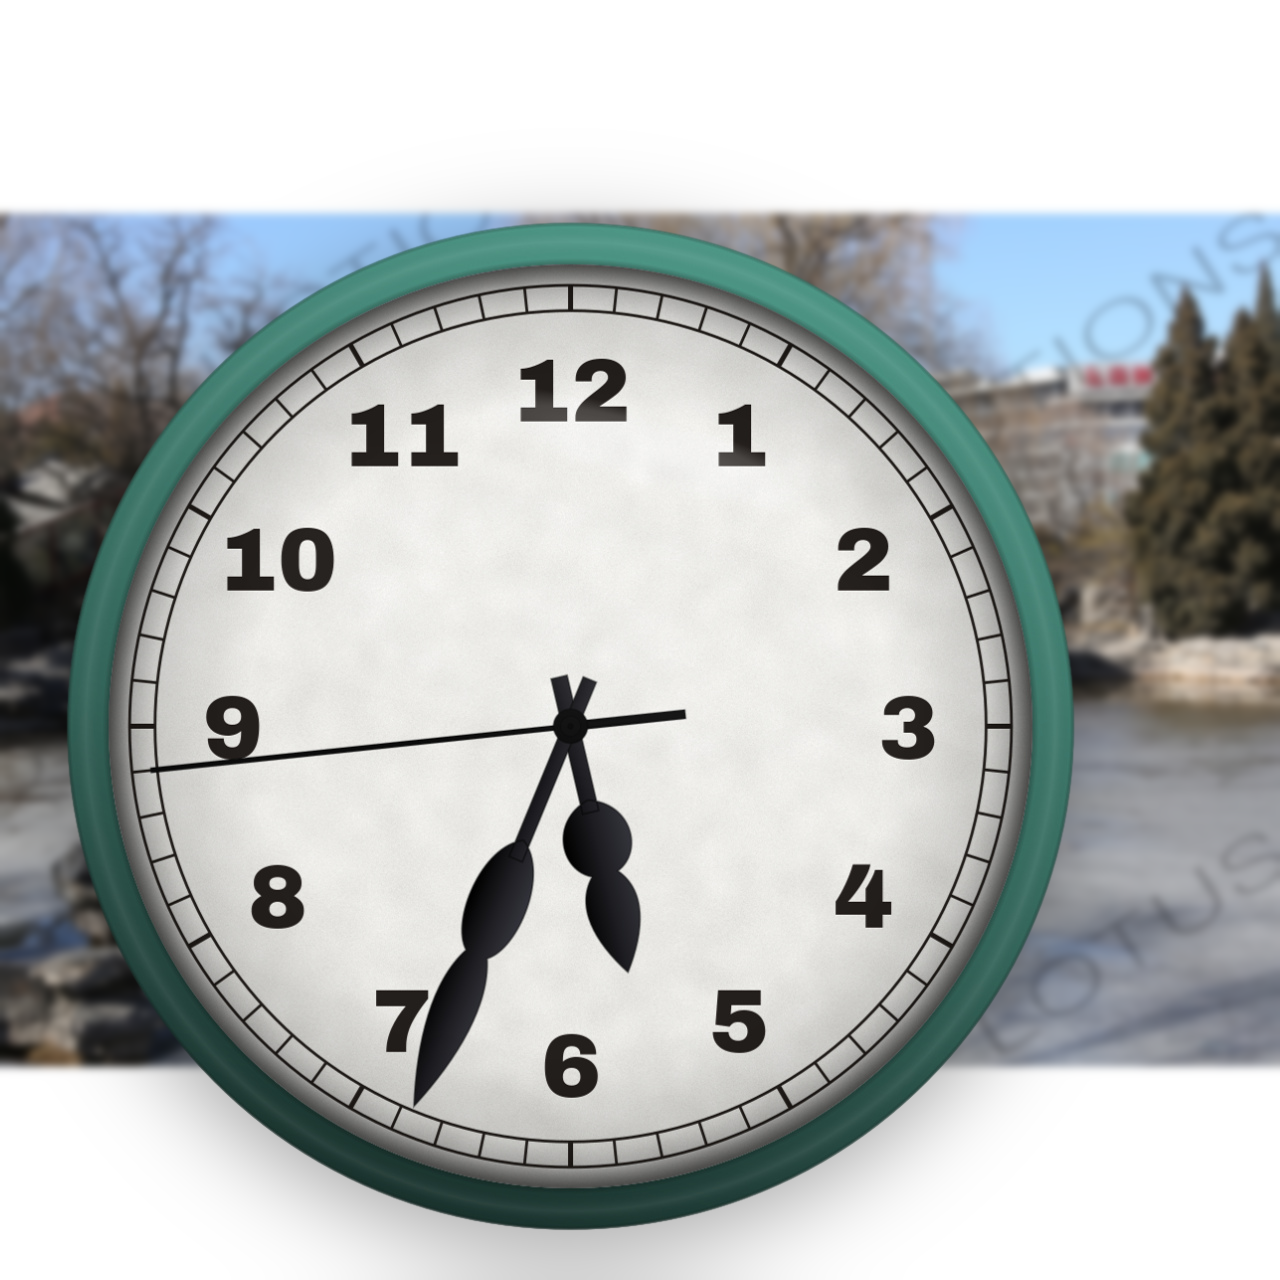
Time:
{"hour": 5, "minute": 33, "second": 44}
